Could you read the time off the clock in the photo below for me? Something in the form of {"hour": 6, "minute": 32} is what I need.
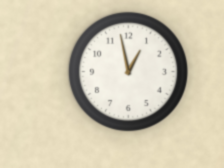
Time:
{"hour": 12, "minute": 58}
